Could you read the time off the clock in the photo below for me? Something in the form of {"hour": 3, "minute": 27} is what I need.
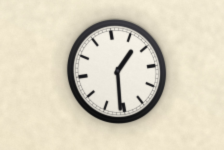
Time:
{"hour": 1, "minute": 31}
